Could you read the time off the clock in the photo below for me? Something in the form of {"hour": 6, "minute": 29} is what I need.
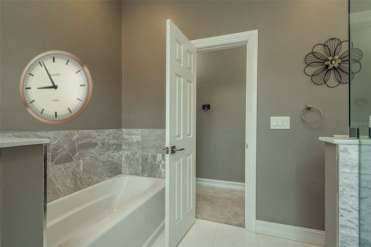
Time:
{"hour": 8, "minute": 56}
